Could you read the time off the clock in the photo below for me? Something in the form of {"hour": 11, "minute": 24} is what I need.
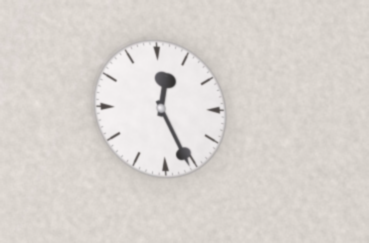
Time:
{"hour": 12, "minute": 26}
